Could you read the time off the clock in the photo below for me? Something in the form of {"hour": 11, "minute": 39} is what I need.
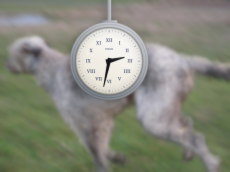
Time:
{"hour": 2, "minute": 32}
